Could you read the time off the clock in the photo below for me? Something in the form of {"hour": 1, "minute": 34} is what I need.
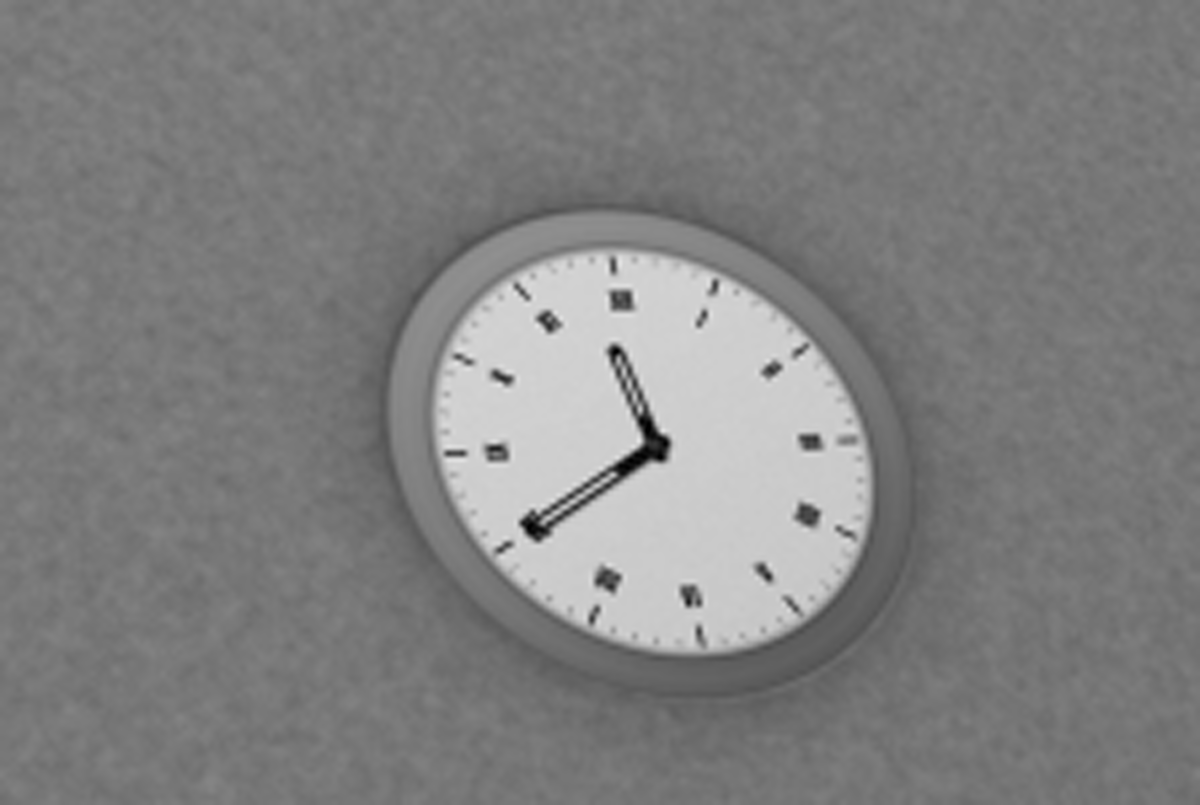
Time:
{"hour": 11, "minute": 40}
